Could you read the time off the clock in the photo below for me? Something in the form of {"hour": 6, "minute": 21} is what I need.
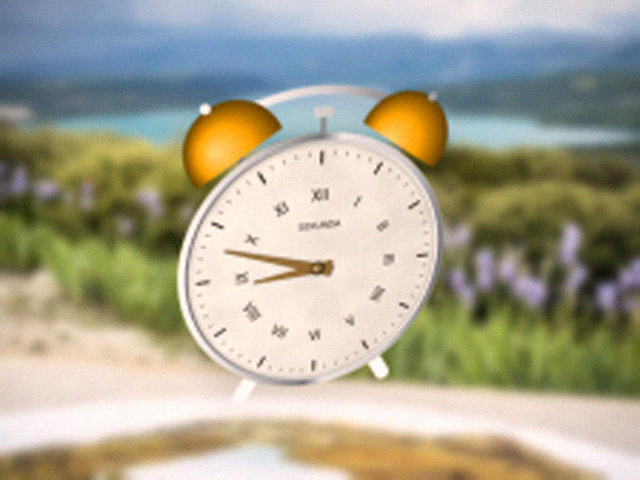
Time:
{"hour": 8, "minute": 48}
